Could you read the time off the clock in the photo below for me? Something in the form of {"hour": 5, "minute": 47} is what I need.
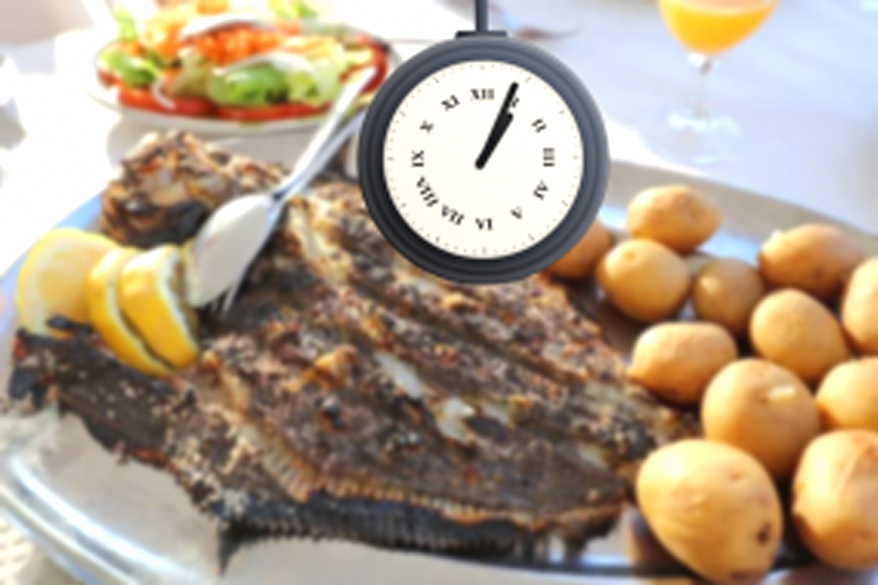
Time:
{"hour": 1, "minute": 4}
